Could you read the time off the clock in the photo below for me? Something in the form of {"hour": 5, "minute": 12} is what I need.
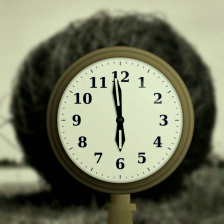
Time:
{"hour": 5, "minute": 59}
